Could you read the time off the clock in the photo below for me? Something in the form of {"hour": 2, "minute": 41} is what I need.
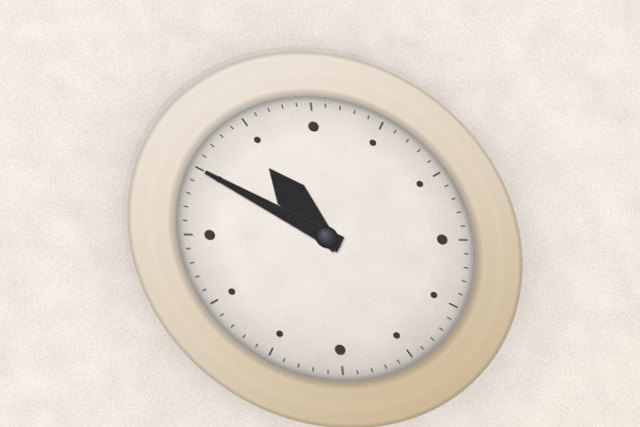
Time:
{"hour": 10, "minute": 50}
